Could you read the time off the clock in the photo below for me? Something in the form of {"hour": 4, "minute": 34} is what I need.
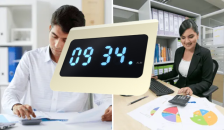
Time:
{"hour": 9, "minute": 34}
